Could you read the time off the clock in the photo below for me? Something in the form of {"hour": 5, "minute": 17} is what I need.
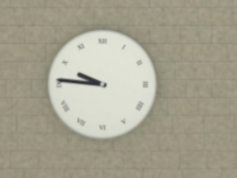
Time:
{"hour": 9, "minute": 46}
